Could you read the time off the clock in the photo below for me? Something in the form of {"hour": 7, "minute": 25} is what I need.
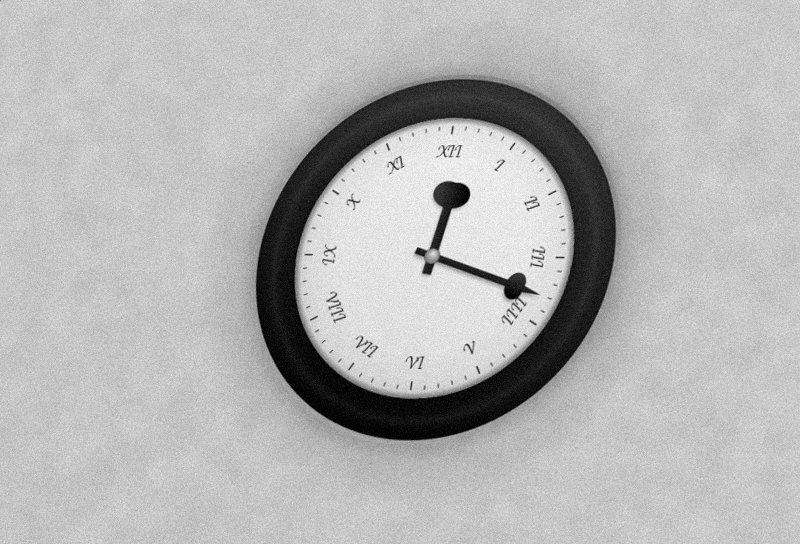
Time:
{"hour": 12, "minute": 18}
